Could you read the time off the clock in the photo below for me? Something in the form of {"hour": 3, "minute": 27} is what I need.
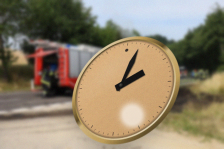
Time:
{"hour": 2, "minute": 3}
